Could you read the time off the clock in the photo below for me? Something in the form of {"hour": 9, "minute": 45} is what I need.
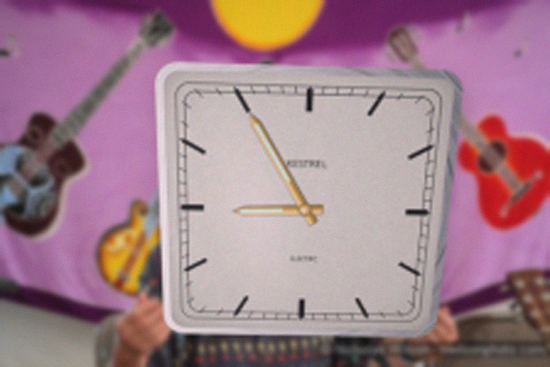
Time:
{"hour": 8, "minute": 55}
